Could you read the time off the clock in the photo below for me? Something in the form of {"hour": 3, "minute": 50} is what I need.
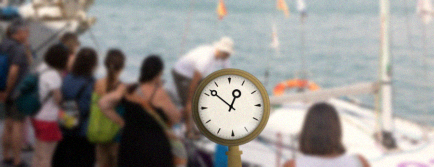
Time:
{"hour": 12, "minute": 52}
